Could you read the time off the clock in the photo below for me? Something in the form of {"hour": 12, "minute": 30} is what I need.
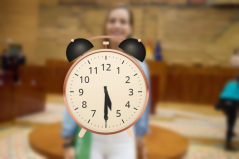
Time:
{"hour": 5, "minute": 30}
